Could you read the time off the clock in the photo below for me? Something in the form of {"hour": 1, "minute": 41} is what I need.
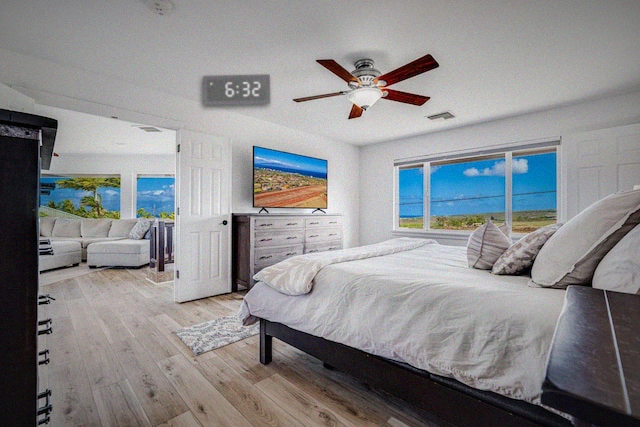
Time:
{"hour": 6, "minute": 32}
